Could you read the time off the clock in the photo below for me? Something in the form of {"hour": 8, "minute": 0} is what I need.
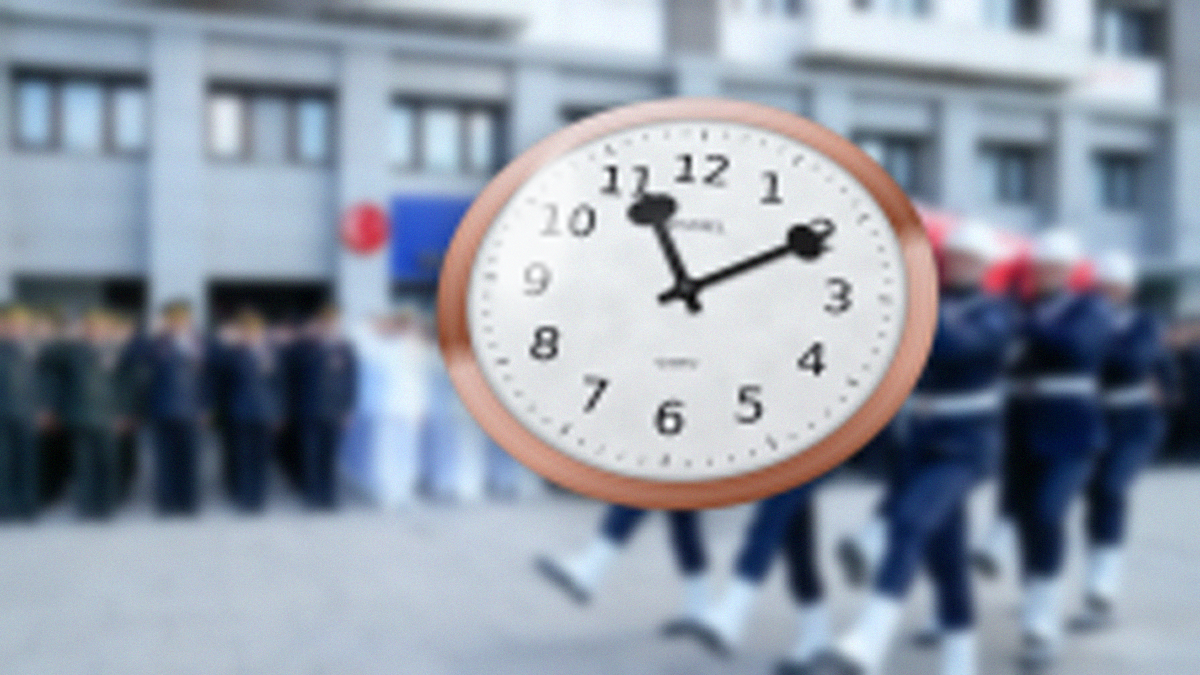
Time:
{"hour": 11, "minute": 10}
